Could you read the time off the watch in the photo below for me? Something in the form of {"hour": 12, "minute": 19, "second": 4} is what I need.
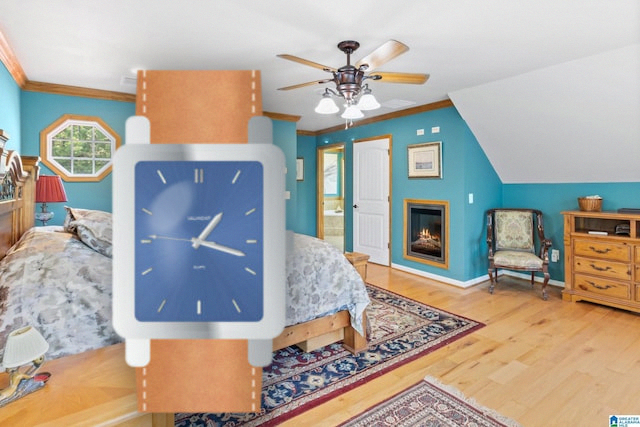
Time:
{"hour": 1, "minute": 17, "second": 46}
